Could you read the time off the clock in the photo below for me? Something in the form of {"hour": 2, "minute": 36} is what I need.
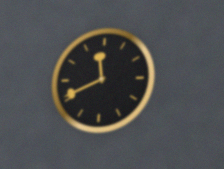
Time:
{"hour": 11, "minute": 41}
